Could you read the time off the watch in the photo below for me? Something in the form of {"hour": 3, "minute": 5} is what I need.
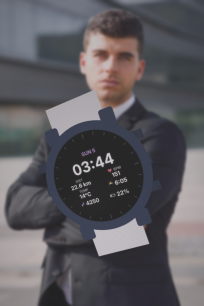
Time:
{"hour": 3, "minute": 44}
